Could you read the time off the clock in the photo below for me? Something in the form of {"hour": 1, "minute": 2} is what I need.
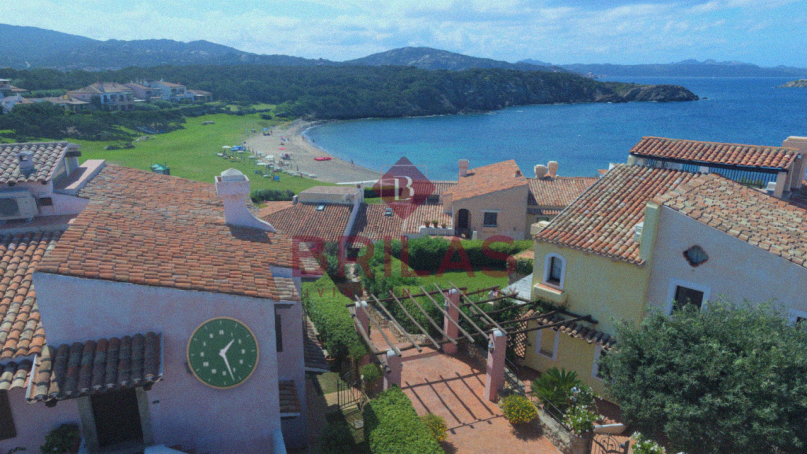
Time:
{"hour": 1, "minute": 27}
